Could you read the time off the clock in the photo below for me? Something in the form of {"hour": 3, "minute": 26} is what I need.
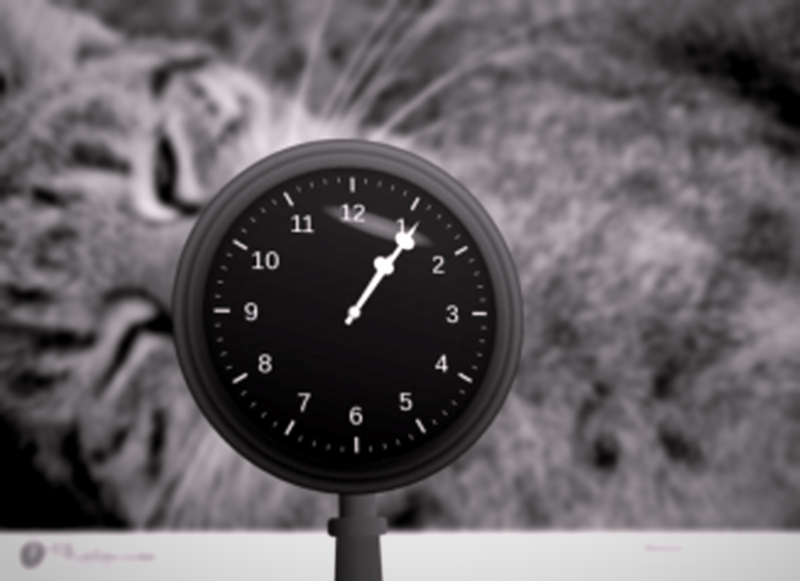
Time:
{"hour": 1, "minute": 6}
